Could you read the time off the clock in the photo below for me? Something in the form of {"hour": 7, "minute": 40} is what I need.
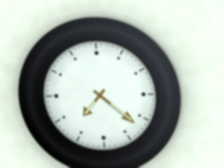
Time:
{"hour": 7, "minute": 22}
